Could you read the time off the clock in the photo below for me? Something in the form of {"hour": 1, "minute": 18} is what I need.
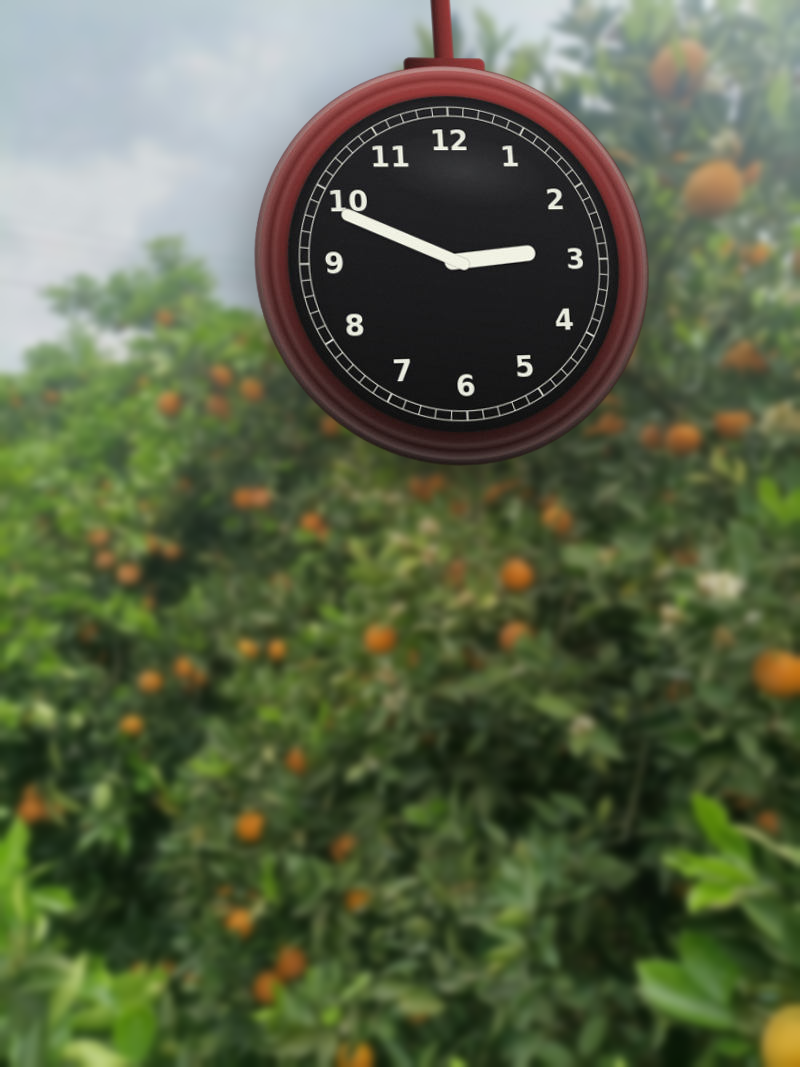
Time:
{"hour": 2, "minute": 49}
